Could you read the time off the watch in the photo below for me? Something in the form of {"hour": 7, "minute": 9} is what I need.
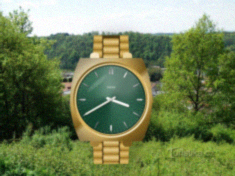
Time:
{"hour": 3, "minute": 40}
